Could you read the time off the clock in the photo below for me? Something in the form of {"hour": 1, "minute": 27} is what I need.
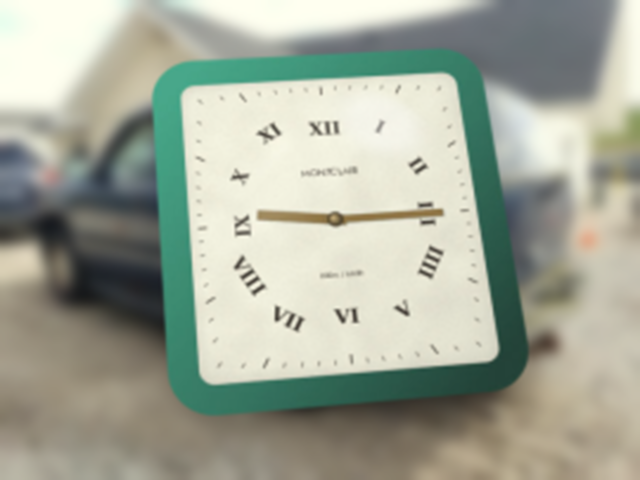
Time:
{"hour": 9, "minute": 15}
